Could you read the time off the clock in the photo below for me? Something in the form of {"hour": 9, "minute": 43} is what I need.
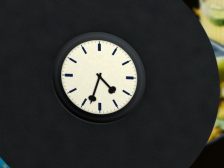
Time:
{"hour": 4, "minute": 33}
